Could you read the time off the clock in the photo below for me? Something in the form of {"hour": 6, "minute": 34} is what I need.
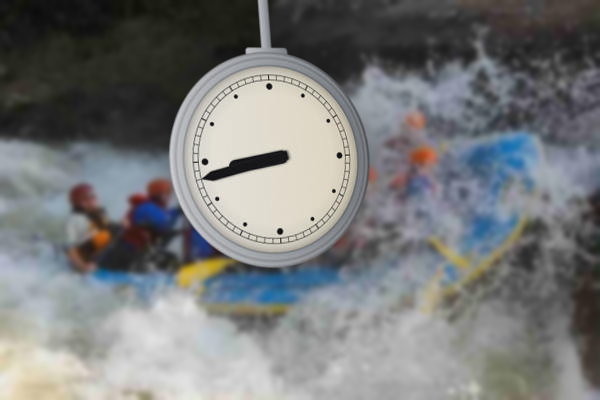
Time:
{"hour": 8, "minute": 43}
